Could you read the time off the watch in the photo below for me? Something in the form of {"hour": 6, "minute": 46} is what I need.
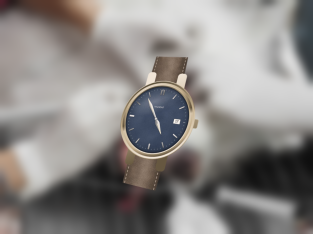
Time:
{"hour": 4, "minute": 54}
